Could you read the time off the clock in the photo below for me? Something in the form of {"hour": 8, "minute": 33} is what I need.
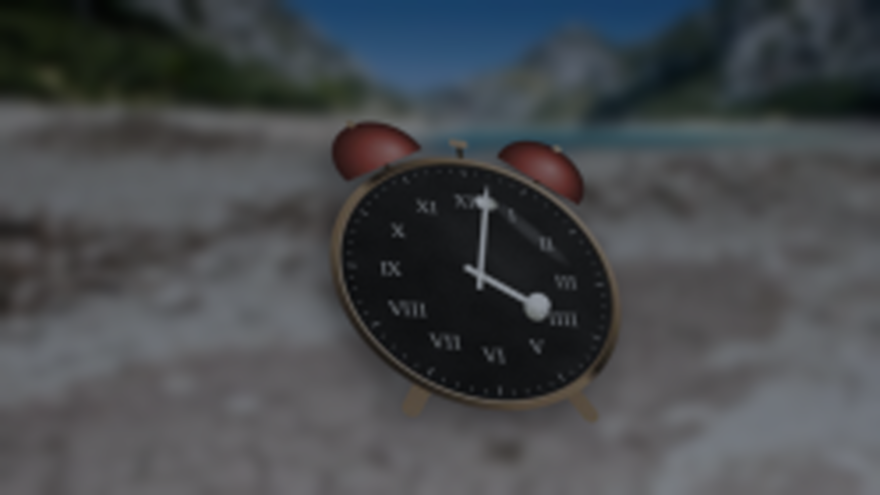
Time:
{"hour": 4, "minute": 2}
